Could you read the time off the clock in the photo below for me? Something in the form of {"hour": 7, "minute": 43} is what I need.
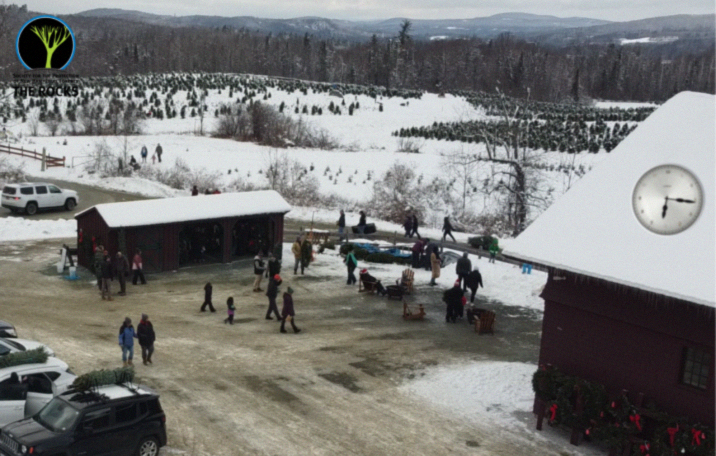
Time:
{"hour": 6, "minute": 16}
